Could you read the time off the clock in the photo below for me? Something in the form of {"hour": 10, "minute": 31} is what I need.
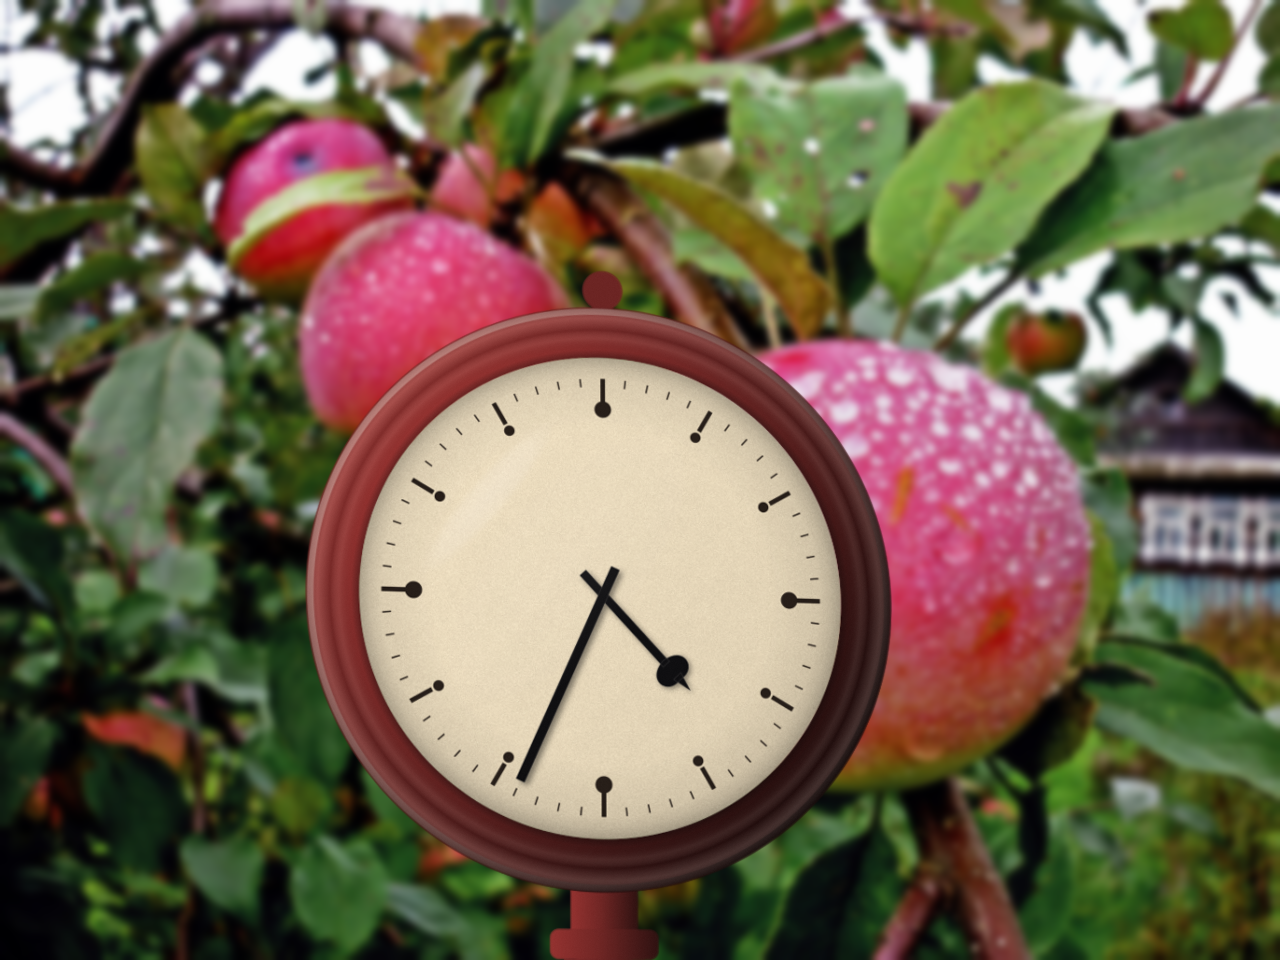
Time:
{"hour": 4, "minute": 34}
